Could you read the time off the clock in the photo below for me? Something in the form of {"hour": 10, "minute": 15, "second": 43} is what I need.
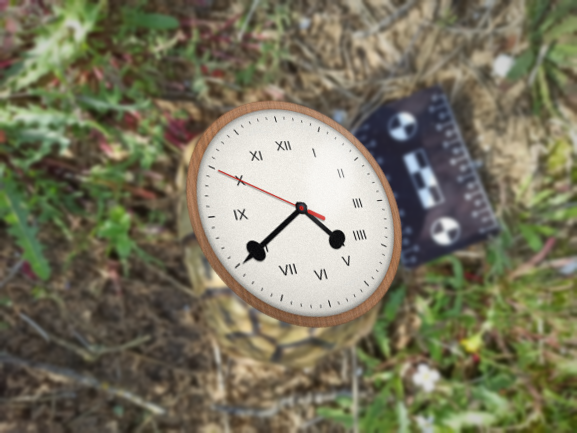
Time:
{"hour": 4, "minute": 39, "second": 50}
